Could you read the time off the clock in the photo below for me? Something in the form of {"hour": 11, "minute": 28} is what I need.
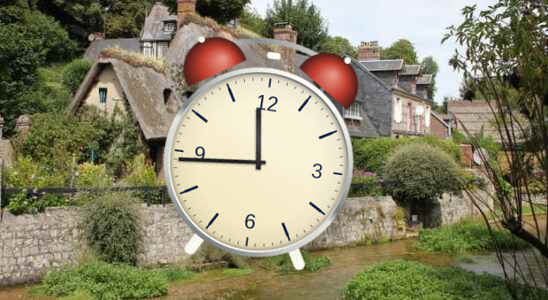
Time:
{"hour": 11, "minute": 44}
